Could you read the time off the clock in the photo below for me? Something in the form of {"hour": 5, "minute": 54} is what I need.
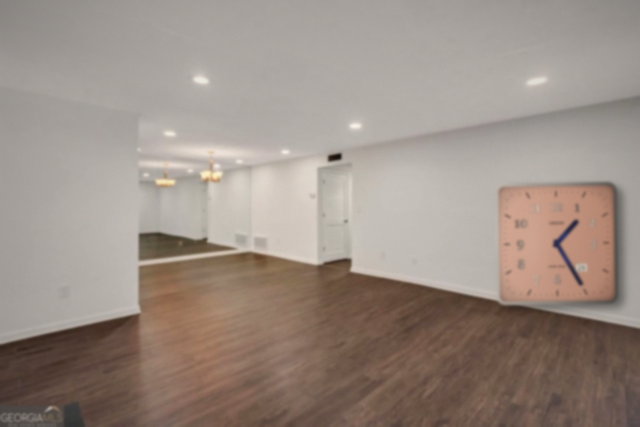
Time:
{"hour": 1, "minute": 25}
